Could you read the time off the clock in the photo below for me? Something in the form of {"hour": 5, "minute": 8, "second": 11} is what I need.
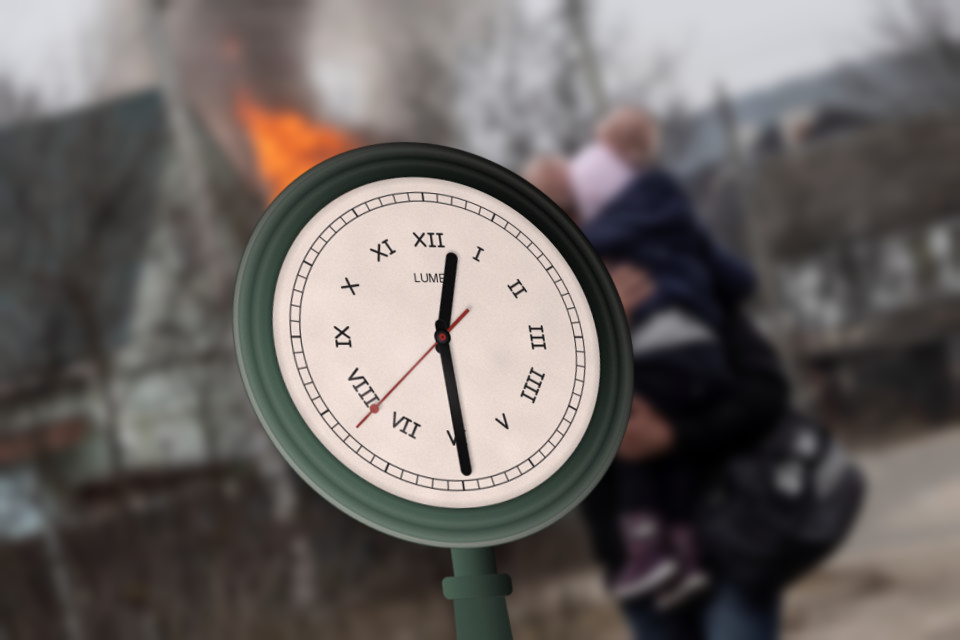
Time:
{"hour": 12, "minute": 29, "second": 38}
